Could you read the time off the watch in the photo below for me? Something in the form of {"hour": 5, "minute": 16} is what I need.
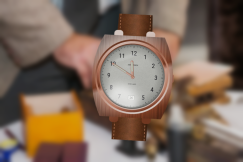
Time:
{"hour": 11, "minute": 50}
